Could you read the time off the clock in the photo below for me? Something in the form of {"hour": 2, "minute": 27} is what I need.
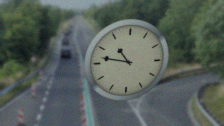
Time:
{"hour": 10, "minute": 47}
